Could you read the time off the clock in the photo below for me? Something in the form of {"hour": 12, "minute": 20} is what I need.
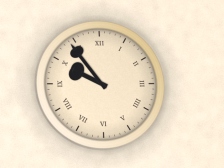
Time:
{"hour": 9, "minute": 54}
